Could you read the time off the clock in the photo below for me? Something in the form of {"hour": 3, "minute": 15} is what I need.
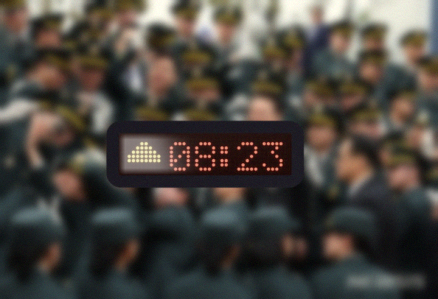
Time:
{"hour": 8, "minute": 23}
